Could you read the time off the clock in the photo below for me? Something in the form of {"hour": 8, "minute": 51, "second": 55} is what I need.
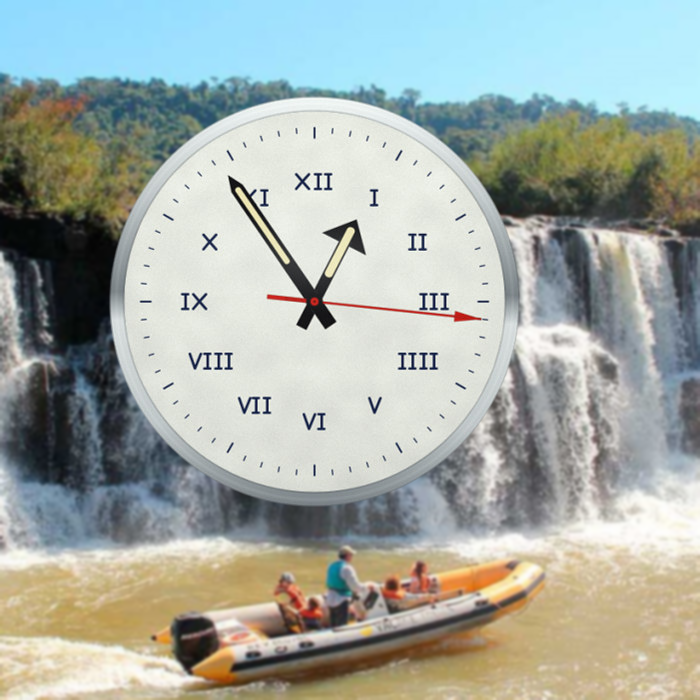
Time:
{"hour": 12, "minute": 54, "second": 16}
